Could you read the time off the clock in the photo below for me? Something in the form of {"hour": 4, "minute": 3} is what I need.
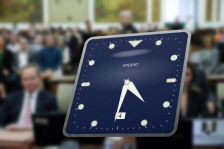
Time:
{"hour": 4, "minute": 31}
